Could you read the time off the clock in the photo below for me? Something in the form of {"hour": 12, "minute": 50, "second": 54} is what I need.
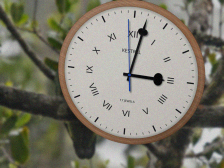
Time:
{"hour": 3, "minute": 1, "second": 59}
